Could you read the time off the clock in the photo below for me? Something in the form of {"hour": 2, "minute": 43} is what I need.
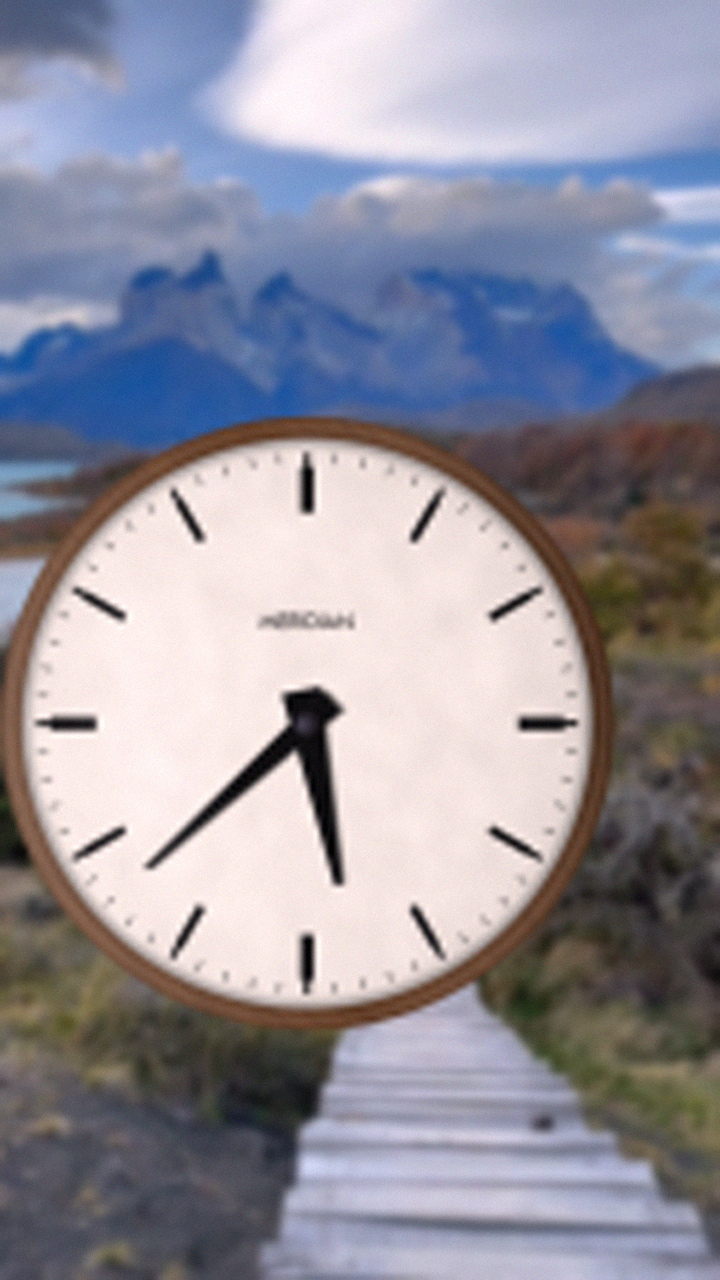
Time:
{"hour": 5, "minute": 38}
